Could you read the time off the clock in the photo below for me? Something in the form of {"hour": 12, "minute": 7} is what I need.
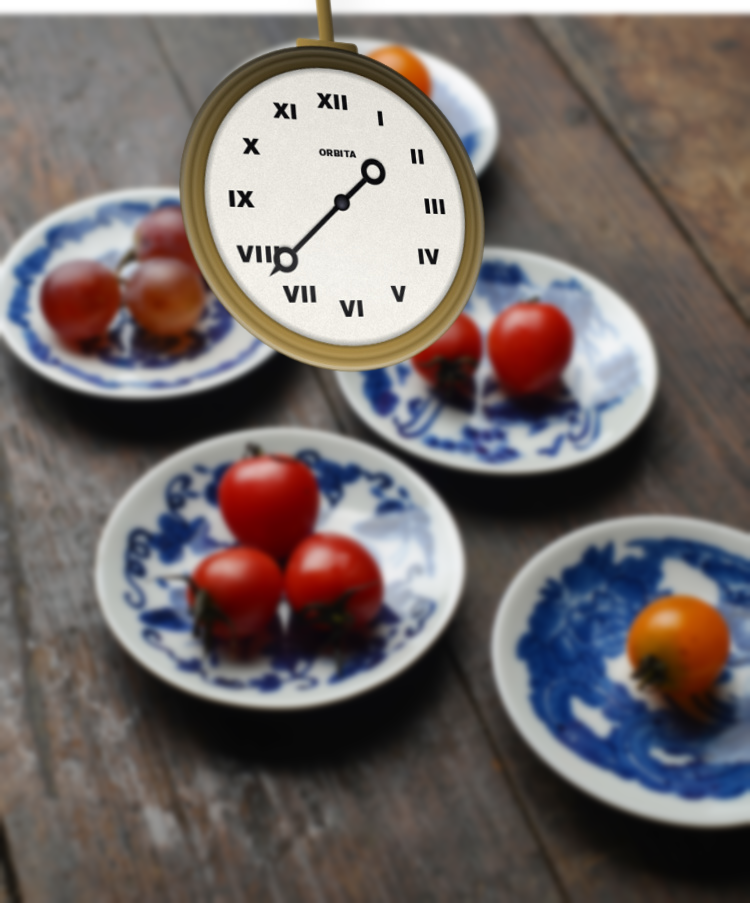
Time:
{"hour": 1, "minute": 38}
